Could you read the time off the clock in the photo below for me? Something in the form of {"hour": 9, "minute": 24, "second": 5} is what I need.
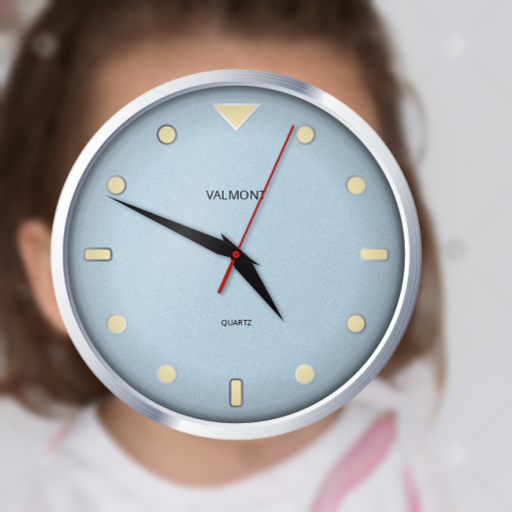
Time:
{"hour": 4, "minute": 49, "second": 4}
